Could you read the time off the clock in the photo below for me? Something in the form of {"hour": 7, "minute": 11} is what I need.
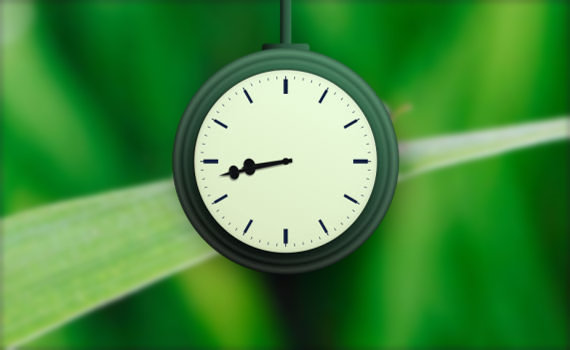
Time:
{"hour": 8, "minute": 43}
